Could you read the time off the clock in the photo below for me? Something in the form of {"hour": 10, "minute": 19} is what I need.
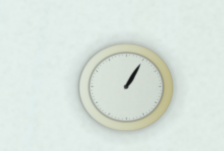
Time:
{"hour": 1, "minute": 5}
